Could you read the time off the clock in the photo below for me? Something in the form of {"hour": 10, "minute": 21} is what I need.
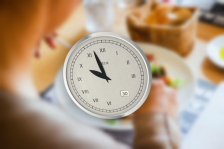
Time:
{"hour": 9, "minute": 57}
